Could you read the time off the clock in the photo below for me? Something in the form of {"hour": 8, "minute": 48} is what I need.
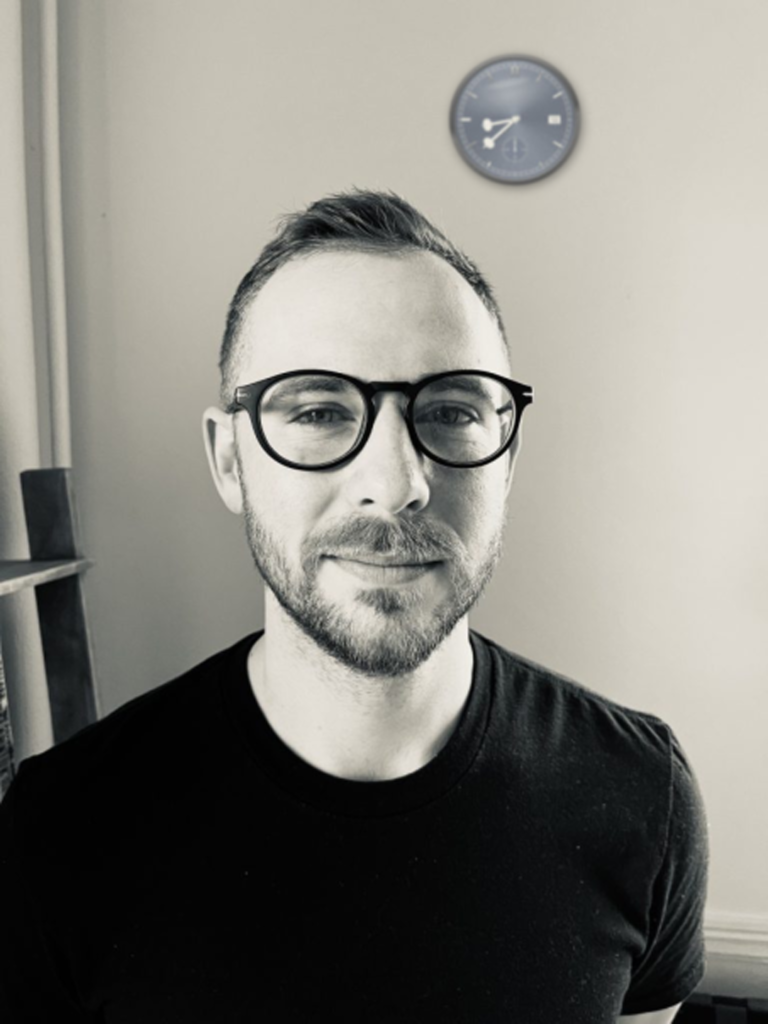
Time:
{"hour": 8, "minute": 38}
